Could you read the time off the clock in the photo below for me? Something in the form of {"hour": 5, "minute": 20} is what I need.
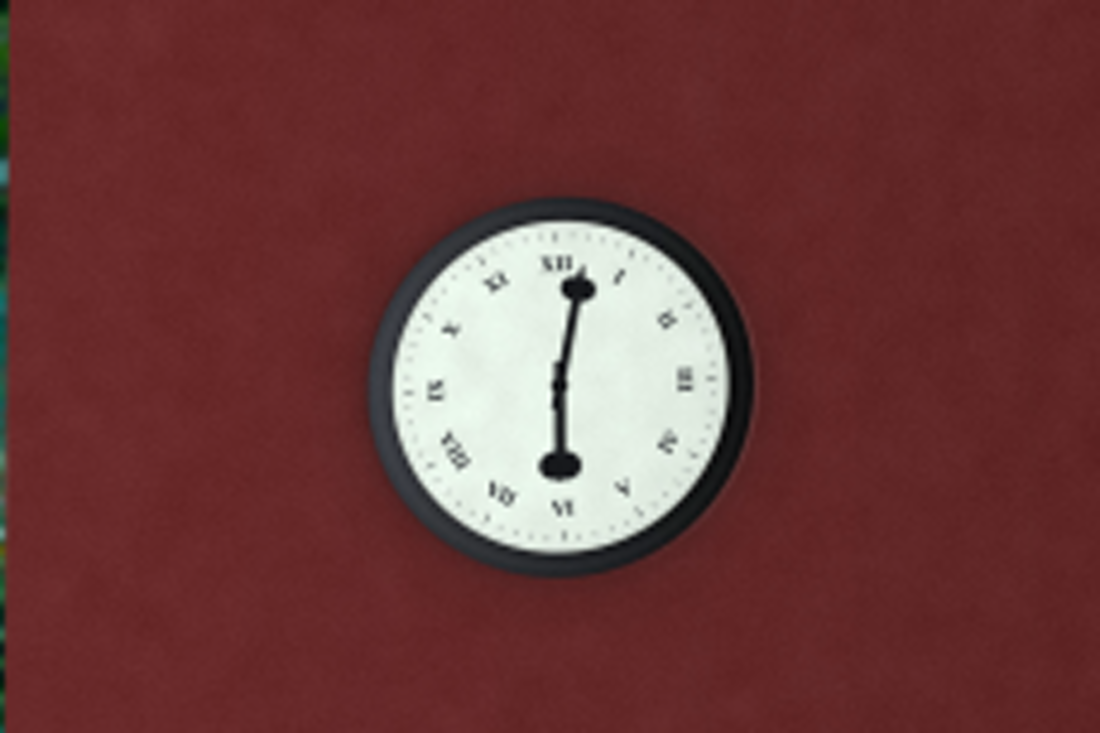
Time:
{"hour": 6, "minute": 2}
